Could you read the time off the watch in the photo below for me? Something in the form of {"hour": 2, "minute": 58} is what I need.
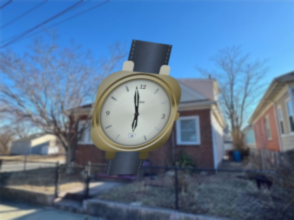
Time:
{"hour": 5, "minute": 58}
